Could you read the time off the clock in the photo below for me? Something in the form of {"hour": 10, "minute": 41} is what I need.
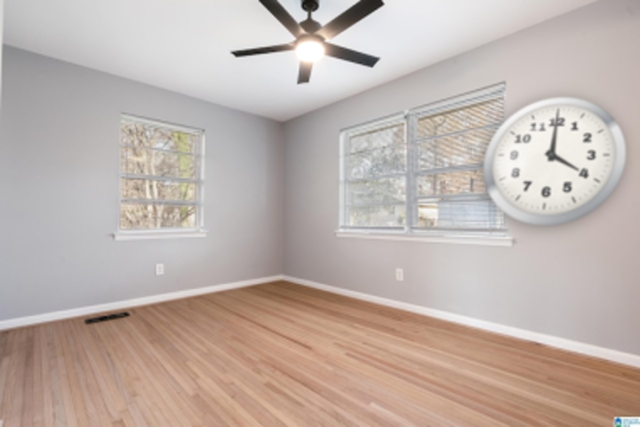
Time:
{"hour": 4, "minute": 0}
